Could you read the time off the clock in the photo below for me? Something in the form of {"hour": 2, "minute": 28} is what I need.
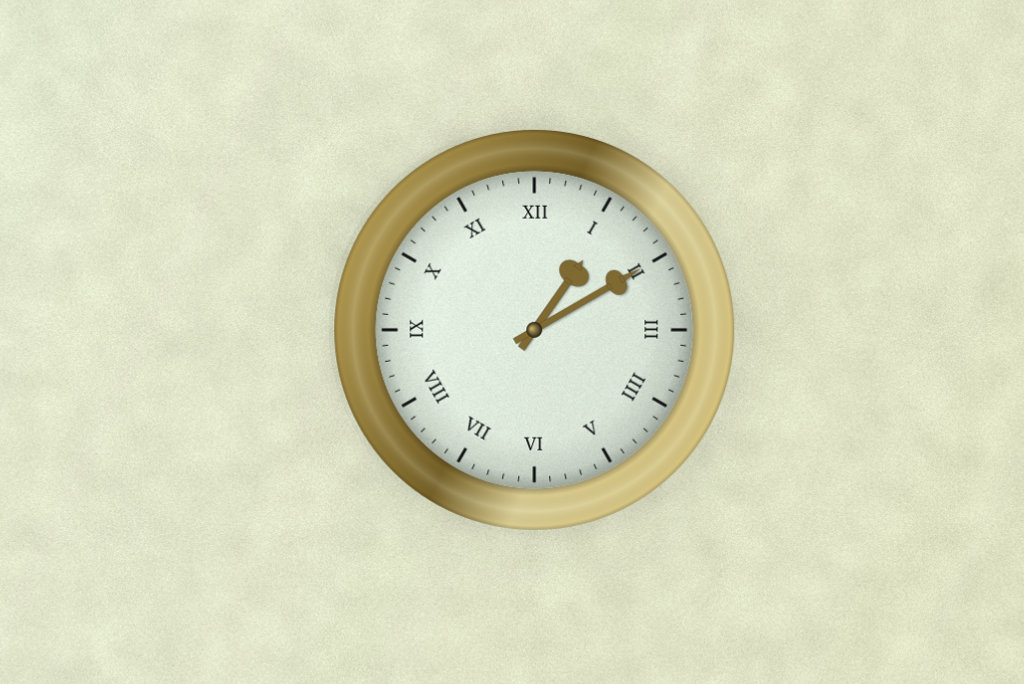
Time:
{"hour": 1, "minute": 10}
